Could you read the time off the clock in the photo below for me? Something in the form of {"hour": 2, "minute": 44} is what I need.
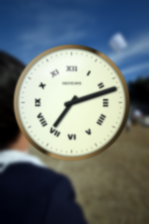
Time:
{"hour": 7, "minute": 12}
